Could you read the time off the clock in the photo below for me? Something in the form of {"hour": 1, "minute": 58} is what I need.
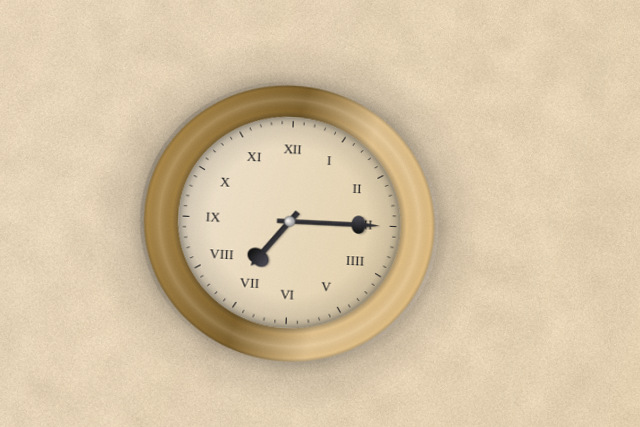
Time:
{"hour": 7, "minute": 15}
